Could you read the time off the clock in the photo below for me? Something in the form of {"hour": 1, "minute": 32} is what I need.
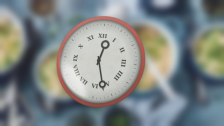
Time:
{"hour": 12, "minute": 27}
